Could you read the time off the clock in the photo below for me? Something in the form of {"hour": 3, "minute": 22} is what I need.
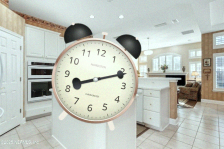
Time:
{"hour": 8, "minute": 11}
